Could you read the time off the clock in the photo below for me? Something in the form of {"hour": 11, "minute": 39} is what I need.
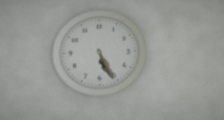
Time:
{"hour": 5, "minute": 26}
